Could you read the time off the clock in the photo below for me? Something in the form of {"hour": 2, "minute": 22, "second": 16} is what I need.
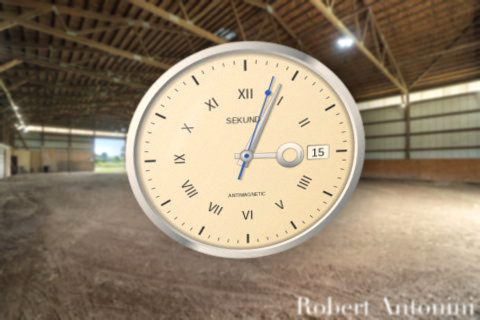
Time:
{"hour": 3, "minute": 4, "second": 3}
